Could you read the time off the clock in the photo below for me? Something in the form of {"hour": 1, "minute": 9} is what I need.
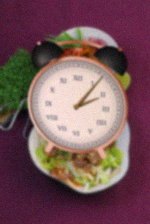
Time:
{"hour": 2, "minute": 6}
